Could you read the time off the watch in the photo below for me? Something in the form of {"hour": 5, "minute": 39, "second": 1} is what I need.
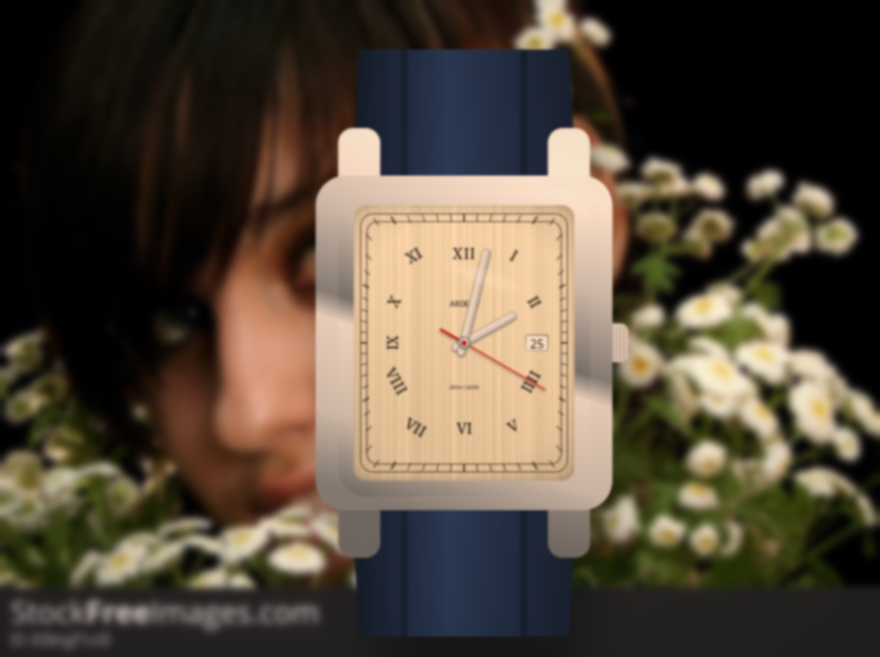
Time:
{"hour": 2, "minute": 2, "second": 20}
